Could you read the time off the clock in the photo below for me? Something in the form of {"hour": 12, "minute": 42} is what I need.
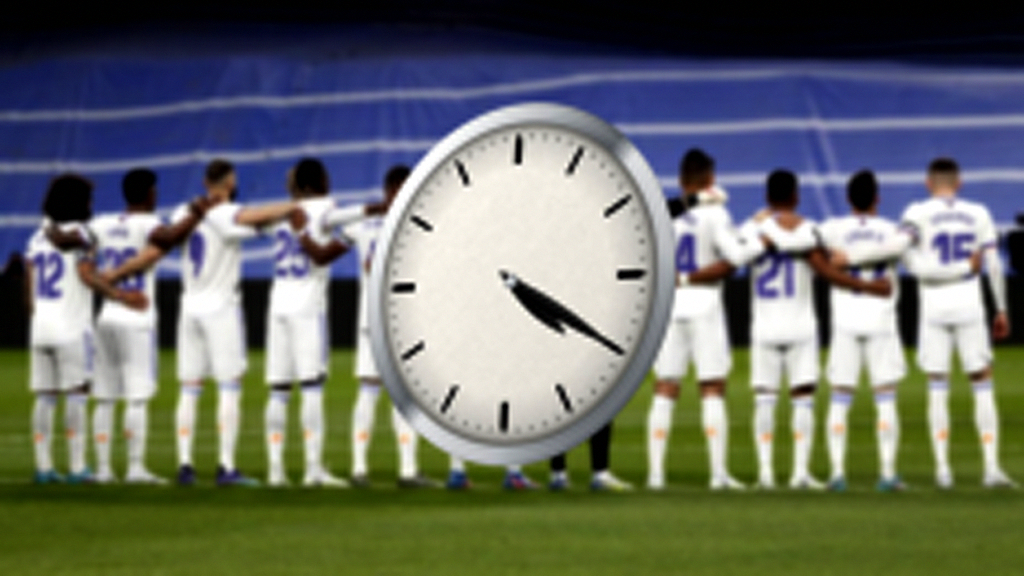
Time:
{"hour": 4, "minute": 20}
